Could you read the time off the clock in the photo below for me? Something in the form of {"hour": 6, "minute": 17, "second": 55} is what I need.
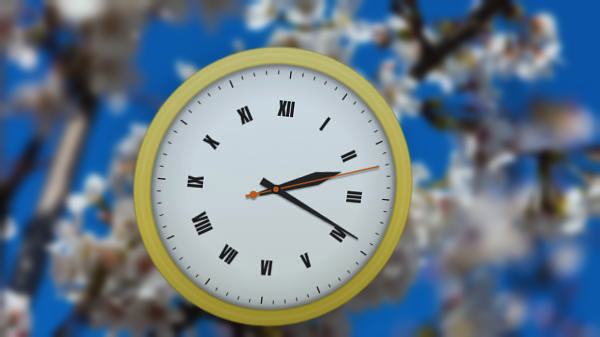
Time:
{"hour": 2, "minute": 19, "second": 12}
